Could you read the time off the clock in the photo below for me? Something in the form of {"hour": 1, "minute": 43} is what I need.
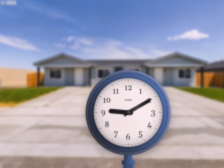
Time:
{"hour": 9, "minute": 10}
